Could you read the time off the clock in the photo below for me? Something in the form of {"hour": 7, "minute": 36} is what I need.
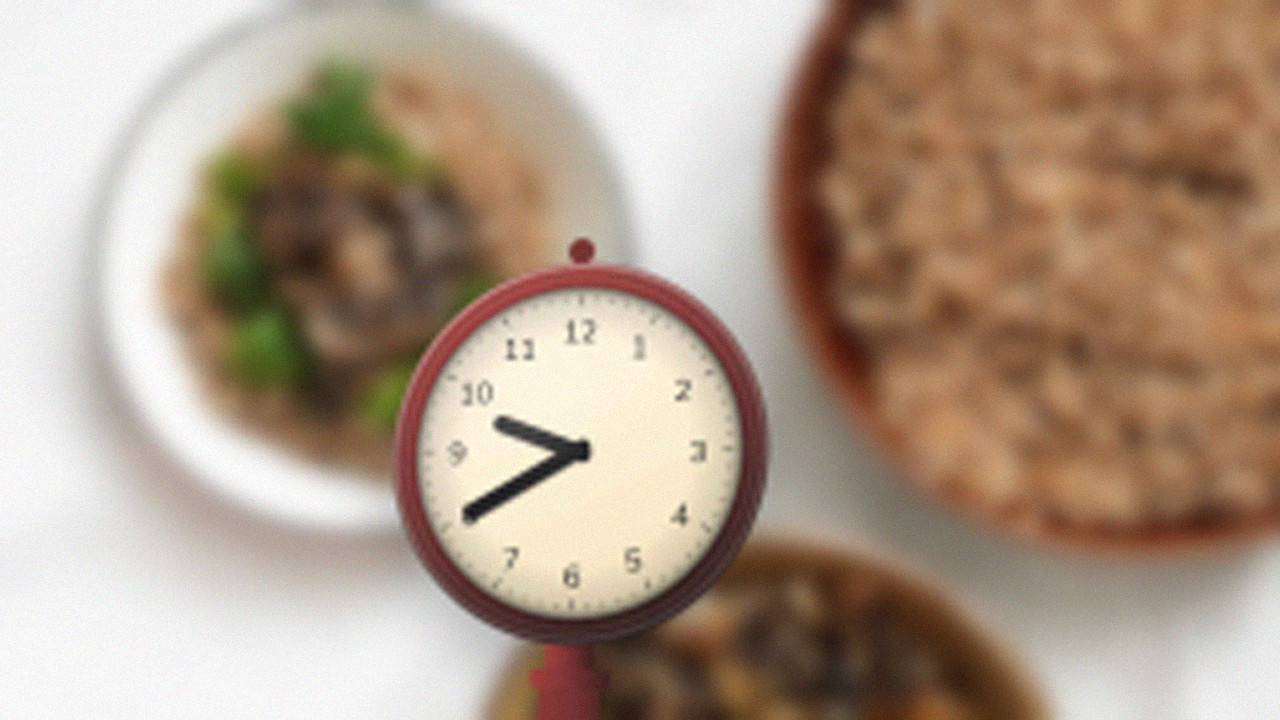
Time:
{"hour": 9, "minute": 40}
